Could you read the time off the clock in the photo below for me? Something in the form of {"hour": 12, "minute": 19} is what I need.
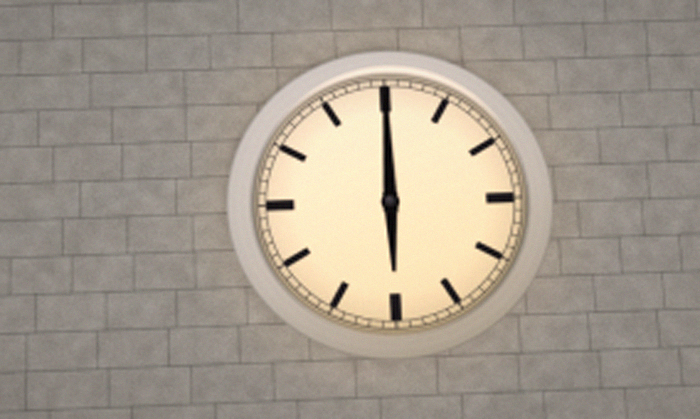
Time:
{"hour": 6, "minute": 0}
